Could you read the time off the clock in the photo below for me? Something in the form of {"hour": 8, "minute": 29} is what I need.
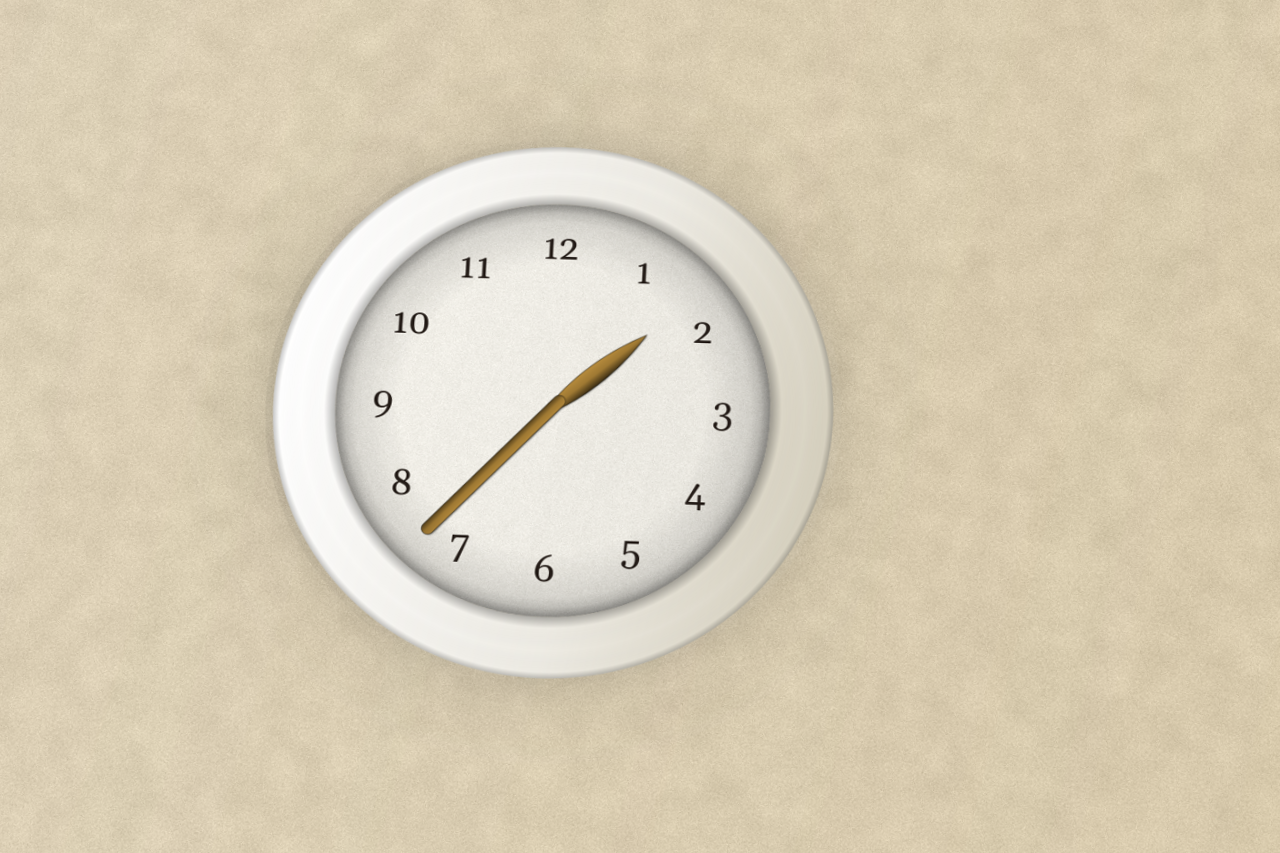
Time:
{"hour": 1, "minute": 37}
